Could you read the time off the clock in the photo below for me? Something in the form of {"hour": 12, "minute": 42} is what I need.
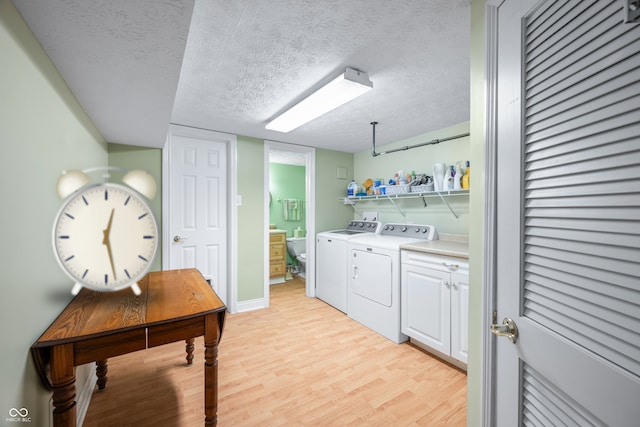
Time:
{"hour": 12, "minute": 28}
